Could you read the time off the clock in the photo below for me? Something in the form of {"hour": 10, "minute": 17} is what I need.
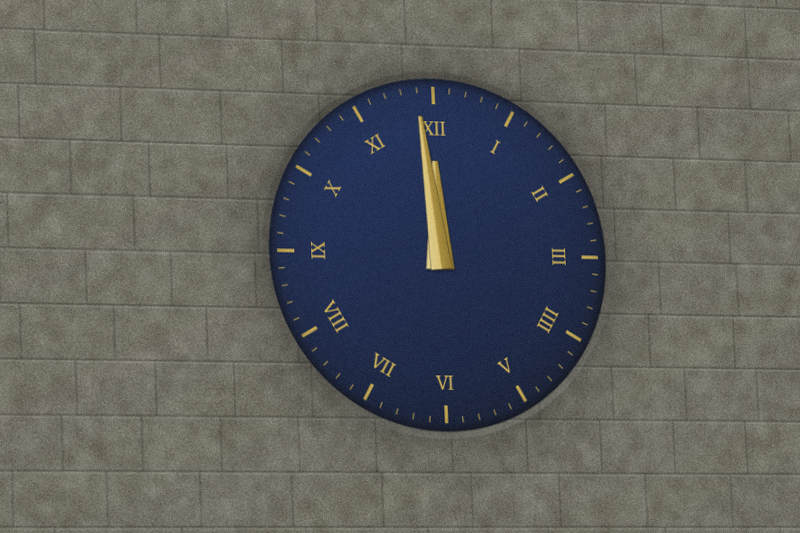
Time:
{"hour": 11, "minute": 59}
